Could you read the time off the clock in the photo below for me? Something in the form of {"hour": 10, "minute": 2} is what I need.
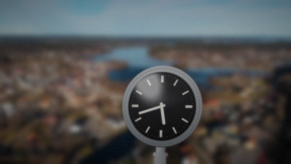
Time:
{"hour": 5, "minute": 42}
